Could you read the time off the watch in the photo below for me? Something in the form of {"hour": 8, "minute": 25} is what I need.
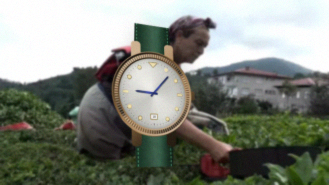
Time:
{"hour": 9, "minute": 7}
